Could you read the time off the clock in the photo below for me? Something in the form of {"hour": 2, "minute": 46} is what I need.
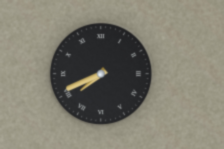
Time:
{"hour": 7, "minute": 41}
